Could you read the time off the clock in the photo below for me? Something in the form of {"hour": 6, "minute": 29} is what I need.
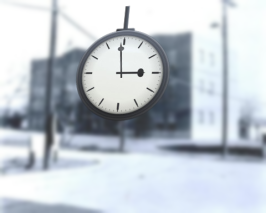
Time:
{"hour": 2, "minute": 59}
